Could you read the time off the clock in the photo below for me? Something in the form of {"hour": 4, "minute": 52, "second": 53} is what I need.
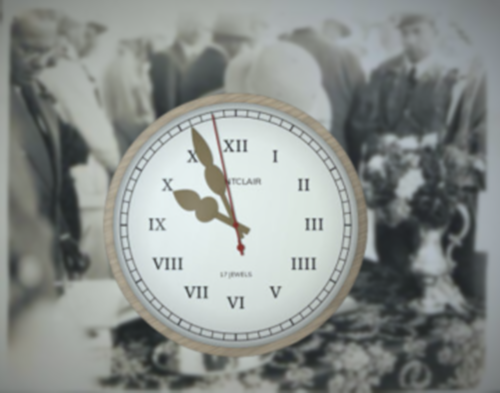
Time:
{"hour": 9, "minute": 55, "second": 58}
